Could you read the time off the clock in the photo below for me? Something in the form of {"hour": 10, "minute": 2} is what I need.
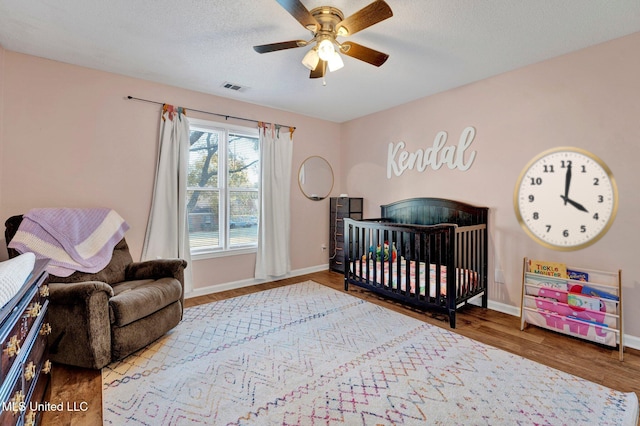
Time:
{"hour": 4, "minute": 1}
